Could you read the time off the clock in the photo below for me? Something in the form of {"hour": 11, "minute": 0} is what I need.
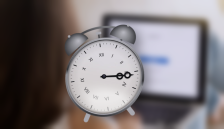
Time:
{"hour": 3, "minute": 16}
